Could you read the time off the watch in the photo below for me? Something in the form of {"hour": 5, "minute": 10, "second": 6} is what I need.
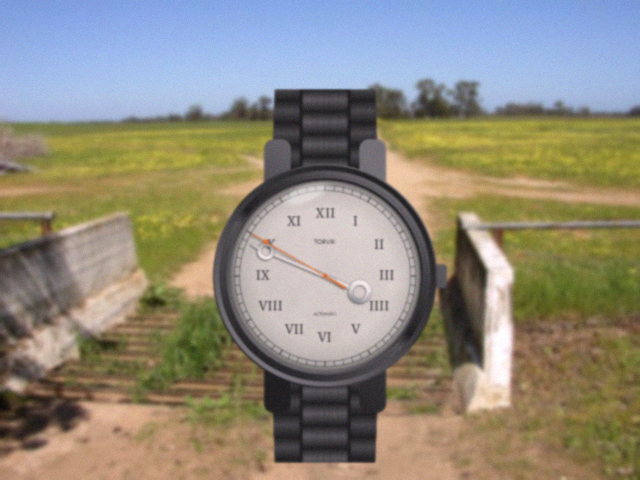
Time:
{"hour": 3, "minute": 48, "second": 50}
